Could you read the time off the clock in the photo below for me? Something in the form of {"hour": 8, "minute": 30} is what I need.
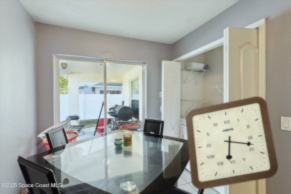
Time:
{"hour": 6, "minute": 18}
